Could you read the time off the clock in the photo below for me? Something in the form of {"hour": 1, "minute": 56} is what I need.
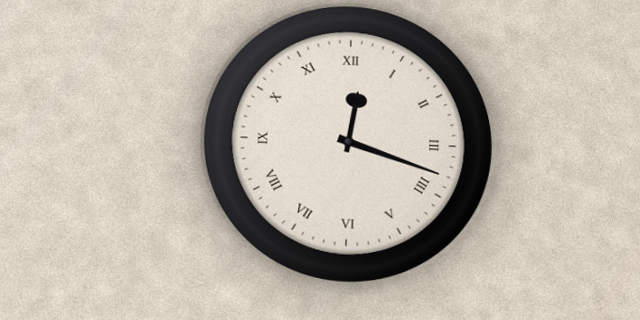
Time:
{"hour": 12, "minute": 18}
